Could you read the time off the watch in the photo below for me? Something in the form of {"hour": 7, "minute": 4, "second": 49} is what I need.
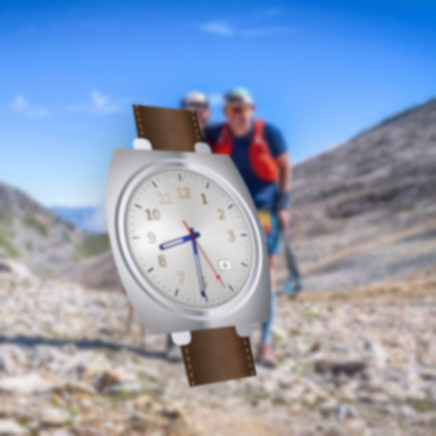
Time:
{"hour": 8, "minute": 30, "second": 26}
